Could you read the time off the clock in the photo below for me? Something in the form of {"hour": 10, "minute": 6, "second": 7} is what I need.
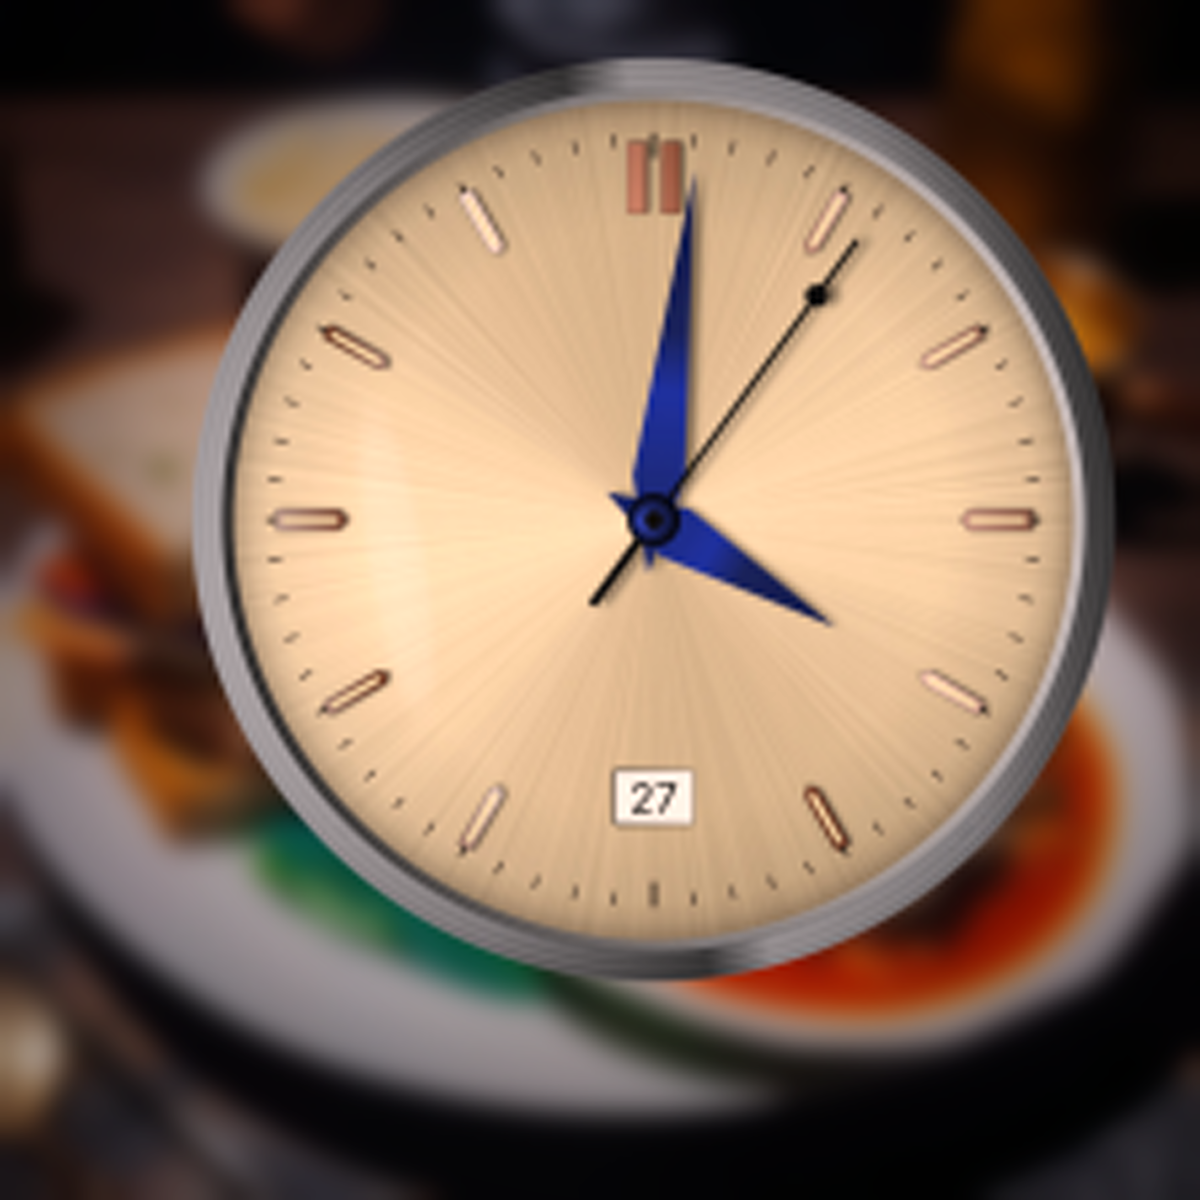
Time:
{"hour": 4, "minute": 1, "second": 6}
